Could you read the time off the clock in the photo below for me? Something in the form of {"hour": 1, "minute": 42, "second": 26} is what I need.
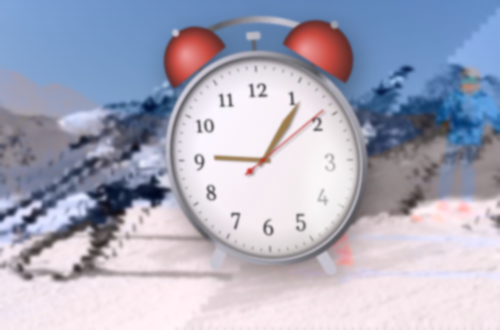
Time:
{"hour": 9, "minute": 6, "second": 9}
